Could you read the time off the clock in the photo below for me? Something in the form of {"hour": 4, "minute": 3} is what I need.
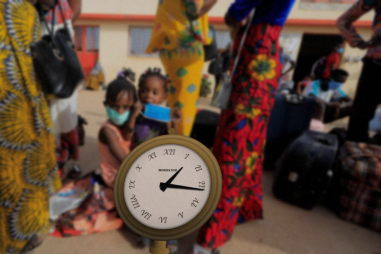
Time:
{"hour": 1, "minute": 16}
